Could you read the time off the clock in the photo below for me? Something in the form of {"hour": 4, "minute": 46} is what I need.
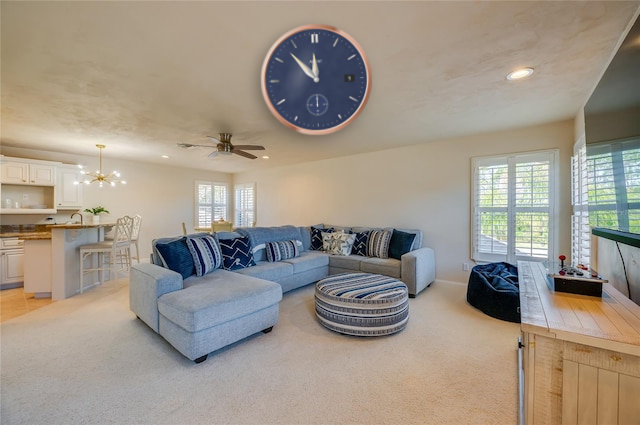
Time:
{"hour": 11, "minute": 53}
